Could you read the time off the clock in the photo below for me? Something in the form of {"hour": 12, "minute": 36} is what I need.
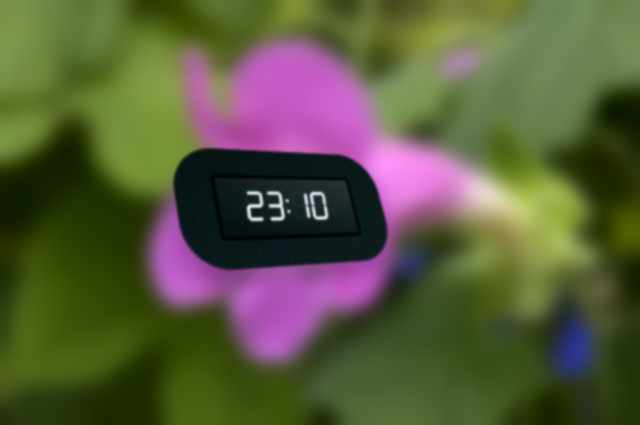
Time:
{"hour": 23, "minute": 10}
